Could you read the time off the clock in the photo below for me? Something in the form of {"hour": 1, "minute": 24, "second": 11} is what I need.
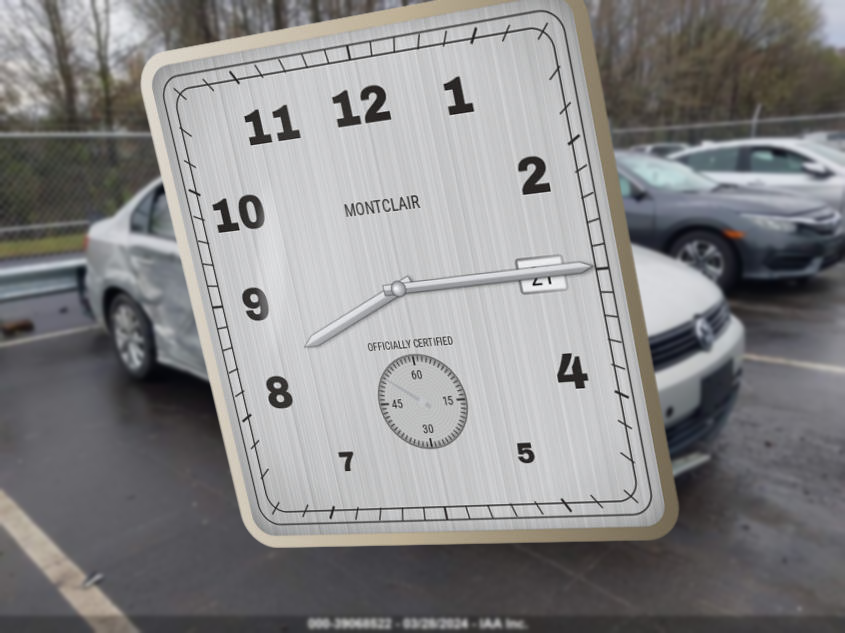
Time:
{"hour": 8, "minute": 14, "second": 51}
